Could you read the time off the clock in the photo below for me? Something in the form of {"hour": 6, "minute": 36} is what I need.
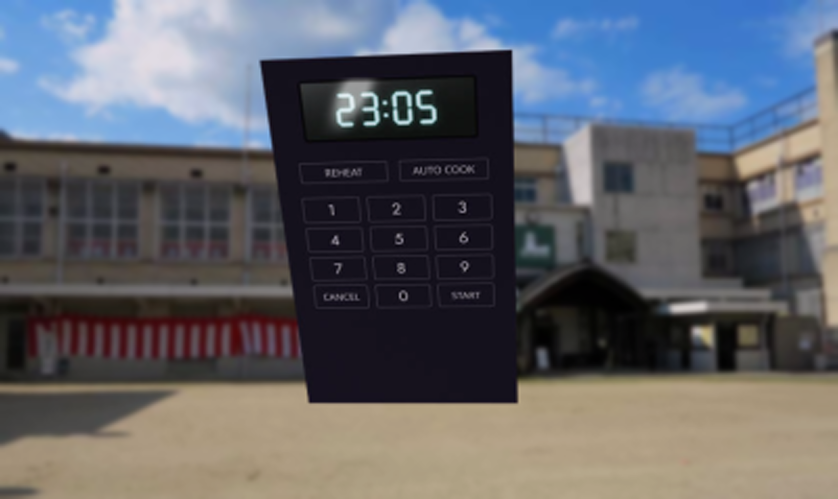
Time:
{"hour": 23, "minute": 5}
